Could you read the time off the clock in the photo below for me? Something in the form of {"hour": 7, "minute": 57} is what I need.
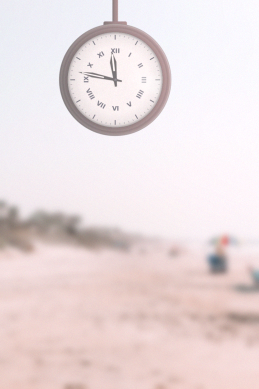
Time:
{"hour": 11, "minute": 47}
